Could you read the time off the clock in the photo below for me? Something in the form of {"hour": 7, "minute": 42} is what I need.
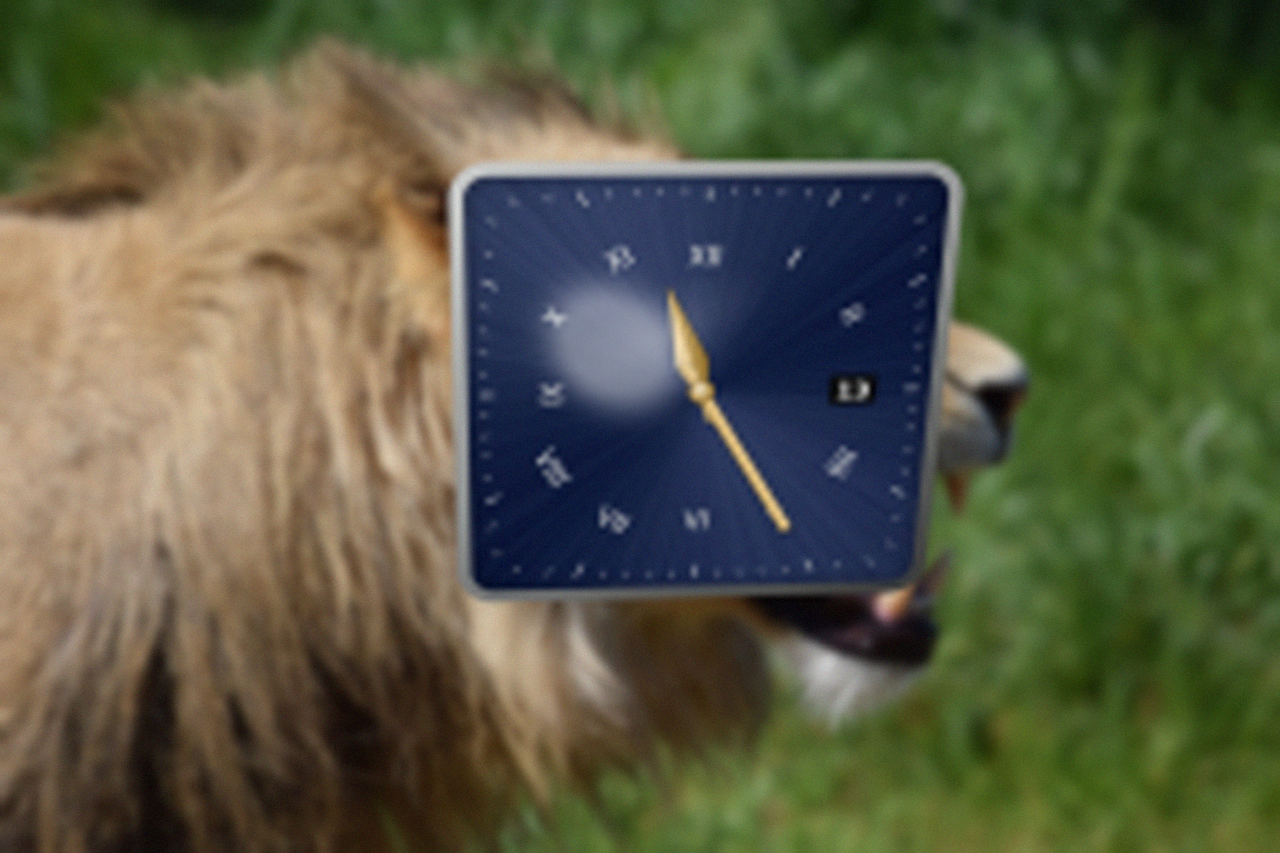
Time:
{"hour": 11, "minute": 25}
